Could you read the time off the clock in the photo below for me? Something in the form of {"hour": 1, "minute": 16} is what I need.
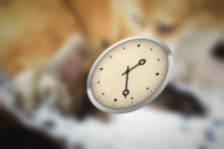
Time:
{"hour": 1, "minute": 27}
